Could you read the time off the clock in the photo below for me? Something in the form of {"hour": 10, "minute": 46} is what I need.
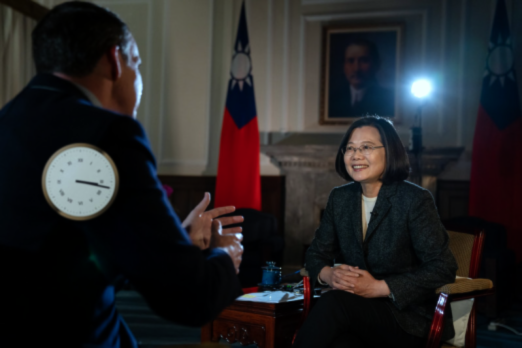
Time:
{"hour": 3, "minute": 17}
